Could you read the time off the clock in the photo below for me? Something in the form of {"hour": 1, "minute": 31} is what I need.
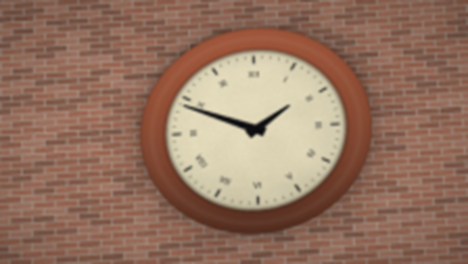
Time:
{"hour": 1, "minute": 49}
